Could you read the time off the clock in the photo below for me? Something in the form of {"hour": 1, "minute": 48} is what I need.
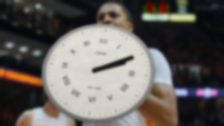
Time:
{"hour": 2, "minute": 10}
